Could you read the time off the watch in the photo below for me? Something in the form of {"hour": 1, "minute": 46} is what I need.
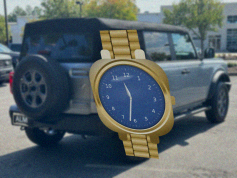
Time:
{"hour": 11, "minute": 32}
